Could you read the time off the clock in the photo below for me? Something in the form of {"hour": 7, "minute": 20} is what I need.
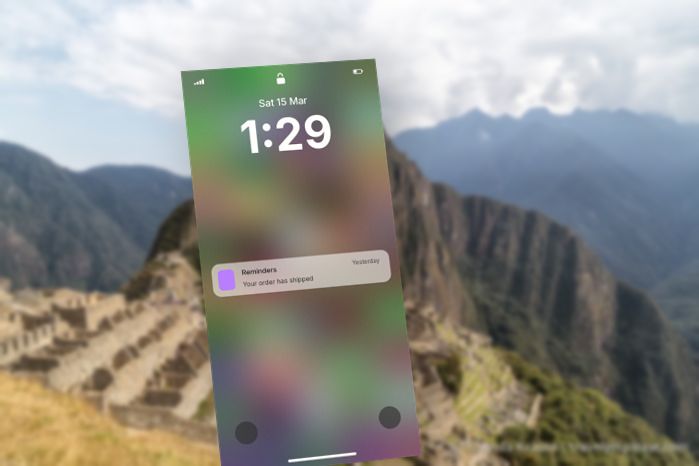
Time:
{"hour": 1, "minute": 29}
